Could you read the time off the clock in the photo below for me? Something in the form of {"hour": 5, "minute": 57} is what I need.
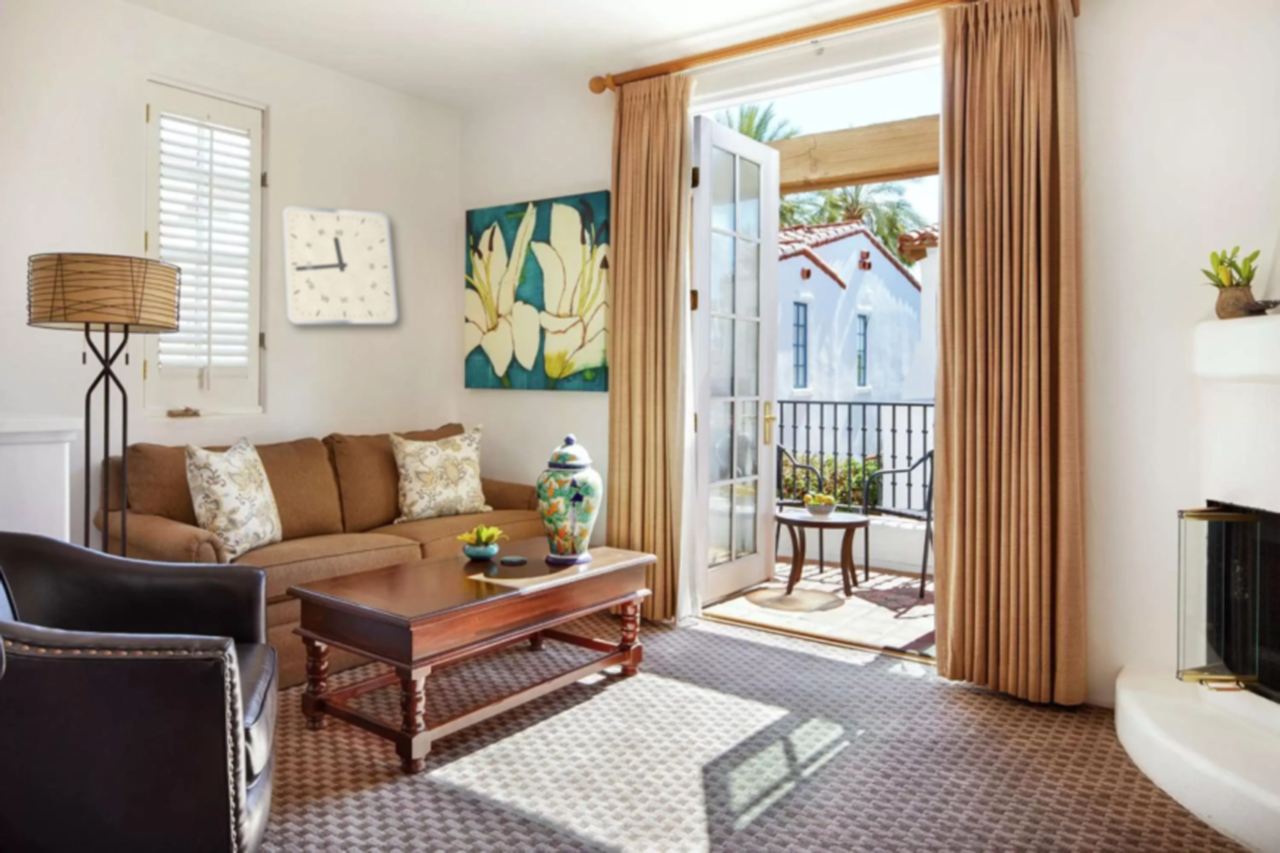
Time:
{"hour": 11, "minute": 44}
